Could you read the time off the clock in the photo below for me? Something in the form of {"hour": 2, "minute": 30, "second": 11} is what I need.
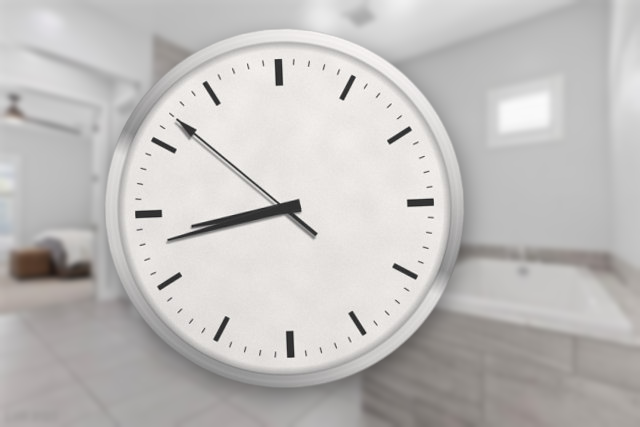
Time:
{"hour": 8, "minute": 42, "second": 52}
